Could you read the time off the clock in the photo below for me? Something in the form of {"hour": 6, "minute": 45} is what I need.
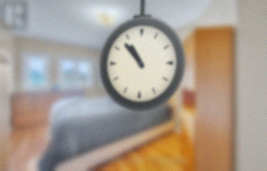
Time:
{"hour": 10, "minute": 53}
